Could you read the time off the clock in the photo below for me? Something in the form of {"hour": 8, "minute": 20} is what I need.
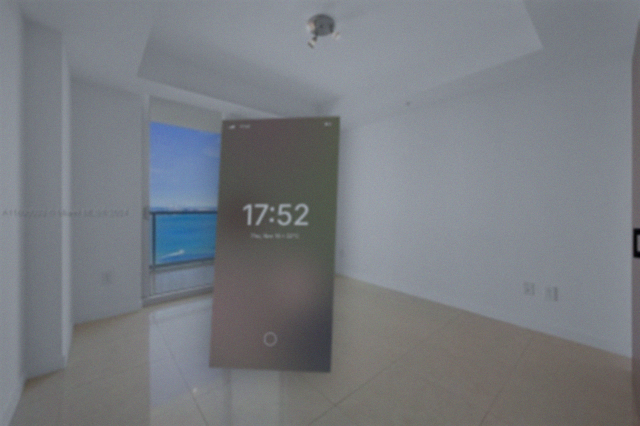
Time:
{"hour": 17, "minute": 52}
